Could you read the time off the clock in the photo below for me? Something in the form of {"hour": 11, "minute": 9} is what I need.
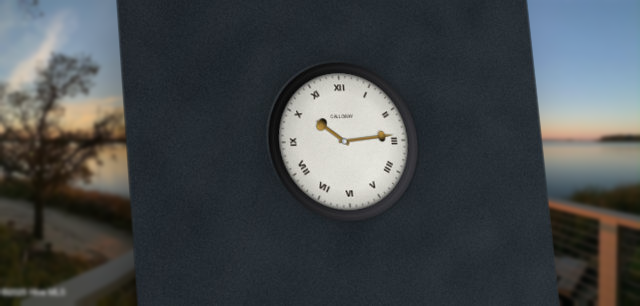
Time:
{"hour": 10, "minute": 14}
